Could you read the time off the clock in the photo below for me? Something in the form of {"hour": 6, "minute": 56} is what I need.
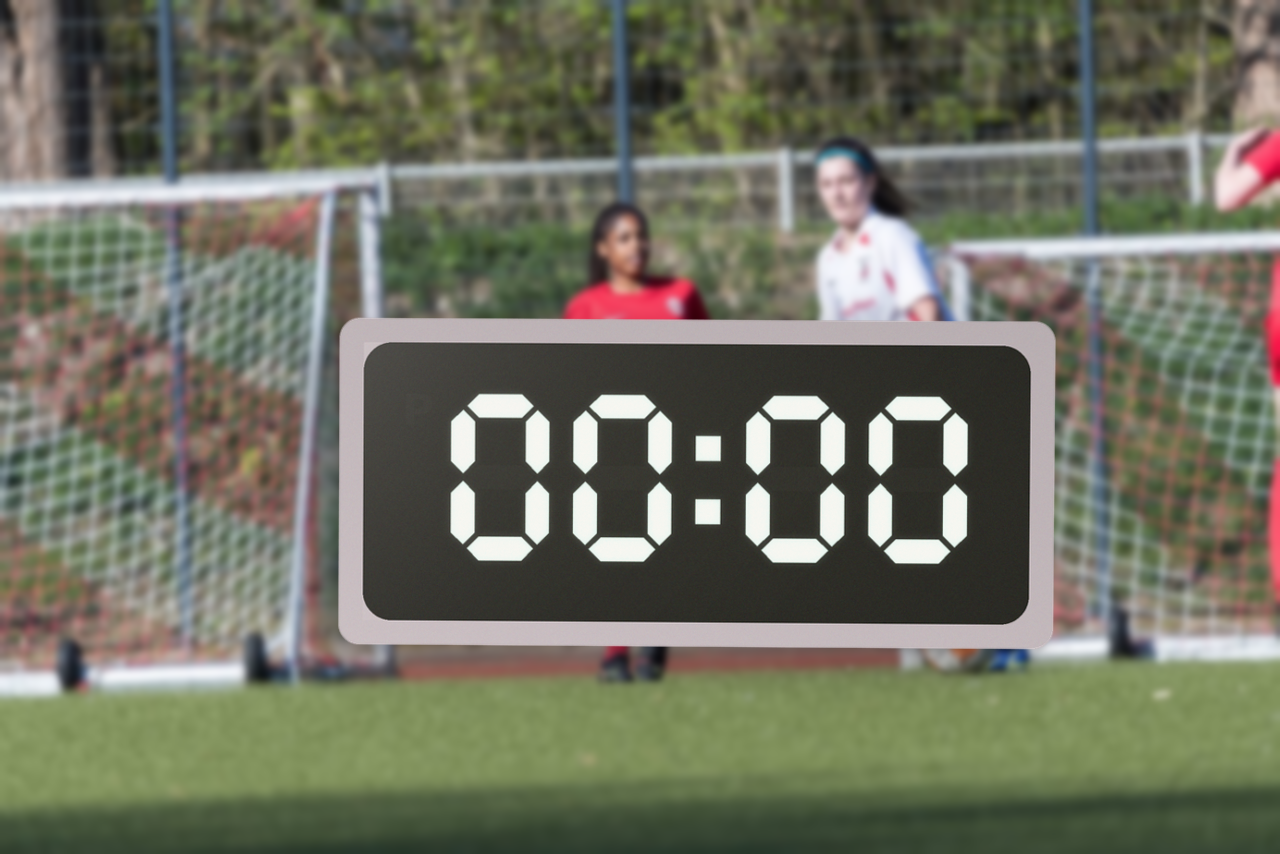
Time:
{"hour": 0, "minute": 0}
